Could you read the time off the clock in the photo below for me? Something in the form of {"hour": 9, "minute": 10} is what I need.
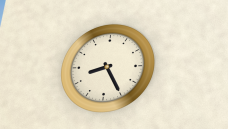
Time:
{"hour": 8, "minute": 25}
